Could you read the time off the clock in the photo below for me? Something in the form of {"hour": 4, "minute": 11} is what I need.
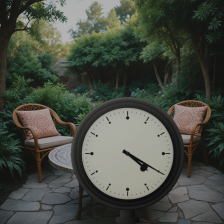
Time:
{"hour": 4, "minute": 20}
